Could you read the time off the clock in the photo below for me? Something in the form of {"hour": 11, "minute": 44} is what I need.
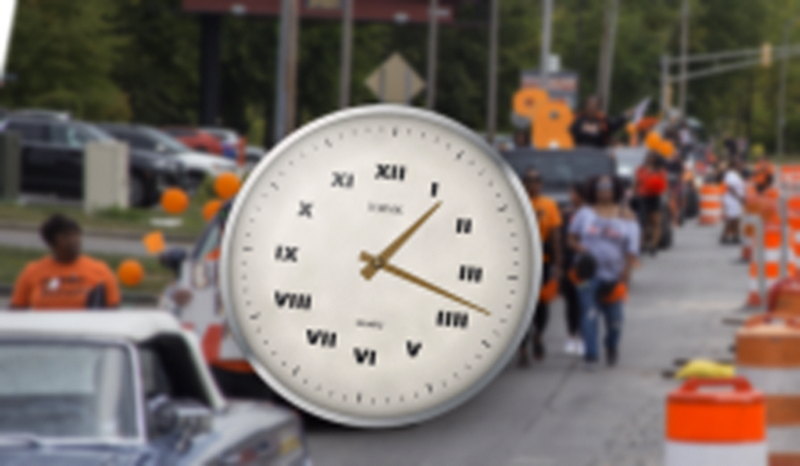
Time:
{"hour": 1, "minute": 18}
